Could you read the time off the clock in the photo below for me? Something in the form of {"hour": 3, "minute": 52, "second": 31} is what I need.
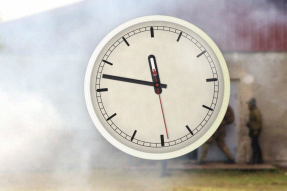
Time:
{"hour": 11, "minute": 47, "second": 29}
